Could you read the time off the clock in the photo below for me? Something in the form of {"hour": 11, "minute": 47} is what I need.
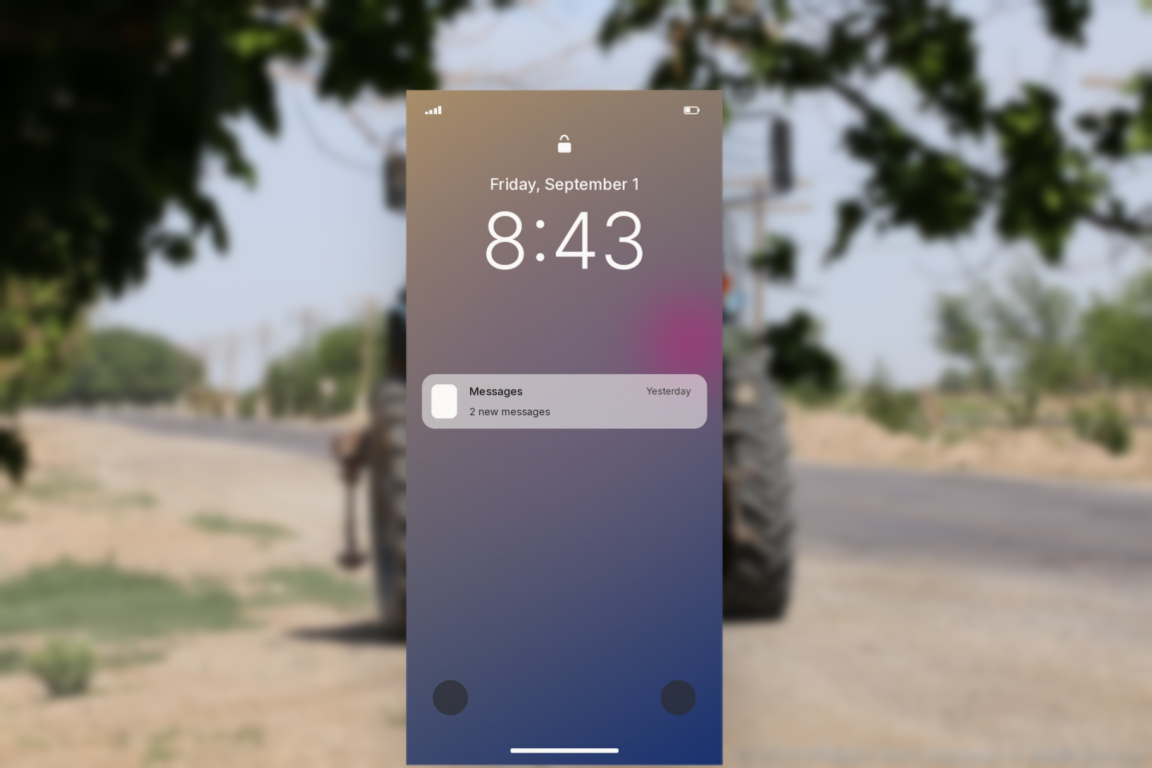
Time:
{"hour": 8, "minute": 43}
